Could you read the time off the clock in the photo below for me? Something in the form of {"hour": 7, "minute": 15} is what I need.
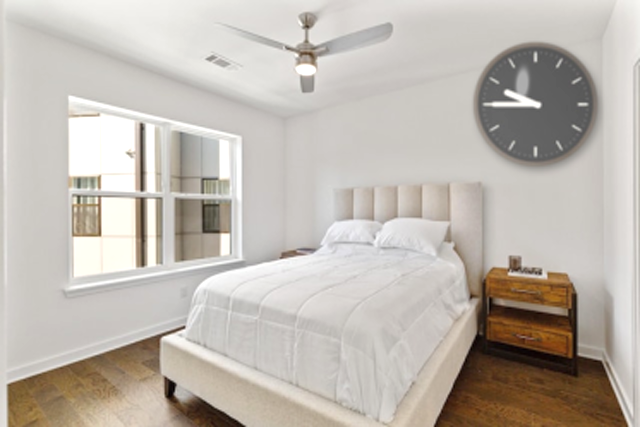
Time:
{"hour": 9, "minute": 45}
